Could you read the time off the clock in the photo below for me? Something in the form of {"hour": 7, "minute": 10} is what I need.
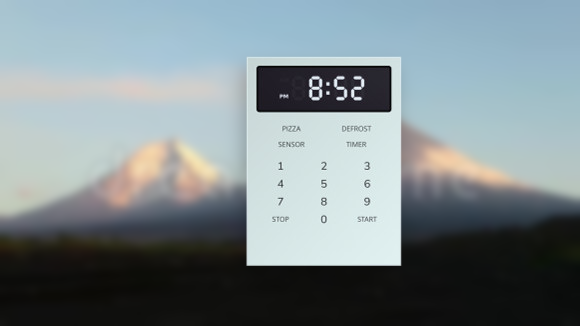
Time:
{"hour": 8, "minute": 52}
